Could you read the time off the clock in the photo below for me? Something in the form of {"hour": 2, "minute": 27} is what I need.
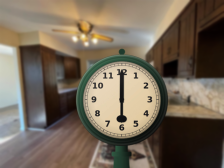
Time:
{"hour": 6, "minute": 0}
